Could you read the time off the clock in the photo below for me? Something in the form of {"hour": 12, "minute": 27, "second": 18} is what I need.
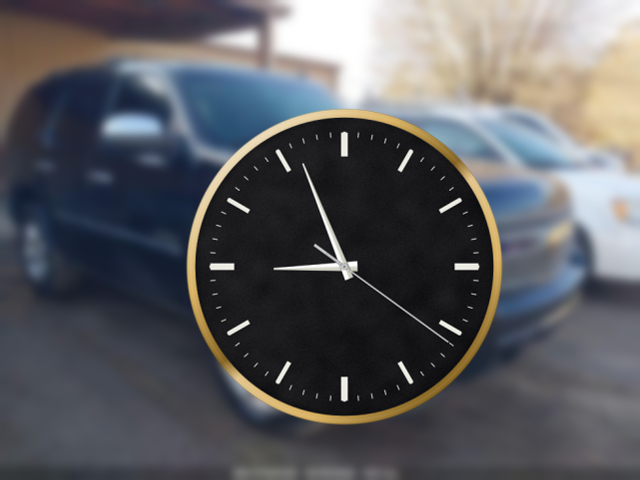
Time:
{"hour": 8, "minute": 56, "second": 21}
